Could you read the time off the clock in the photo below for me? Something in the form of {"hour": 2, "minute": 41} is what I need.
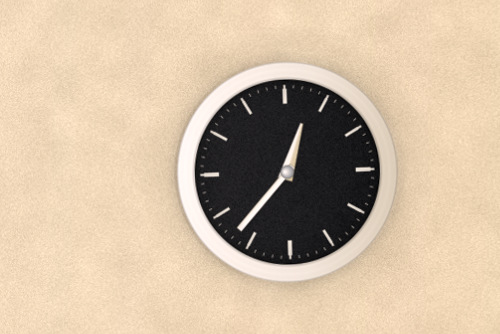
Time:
{"hour": 12, "minute": 37}
